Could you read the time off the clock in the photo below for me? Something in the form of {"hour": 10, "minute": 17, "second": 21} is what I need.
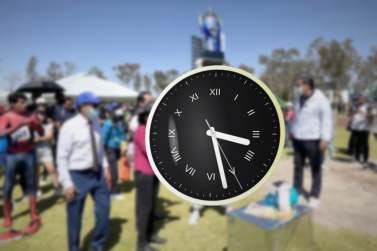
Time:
{"hour": 3, "minute": 27, "second": 25}
